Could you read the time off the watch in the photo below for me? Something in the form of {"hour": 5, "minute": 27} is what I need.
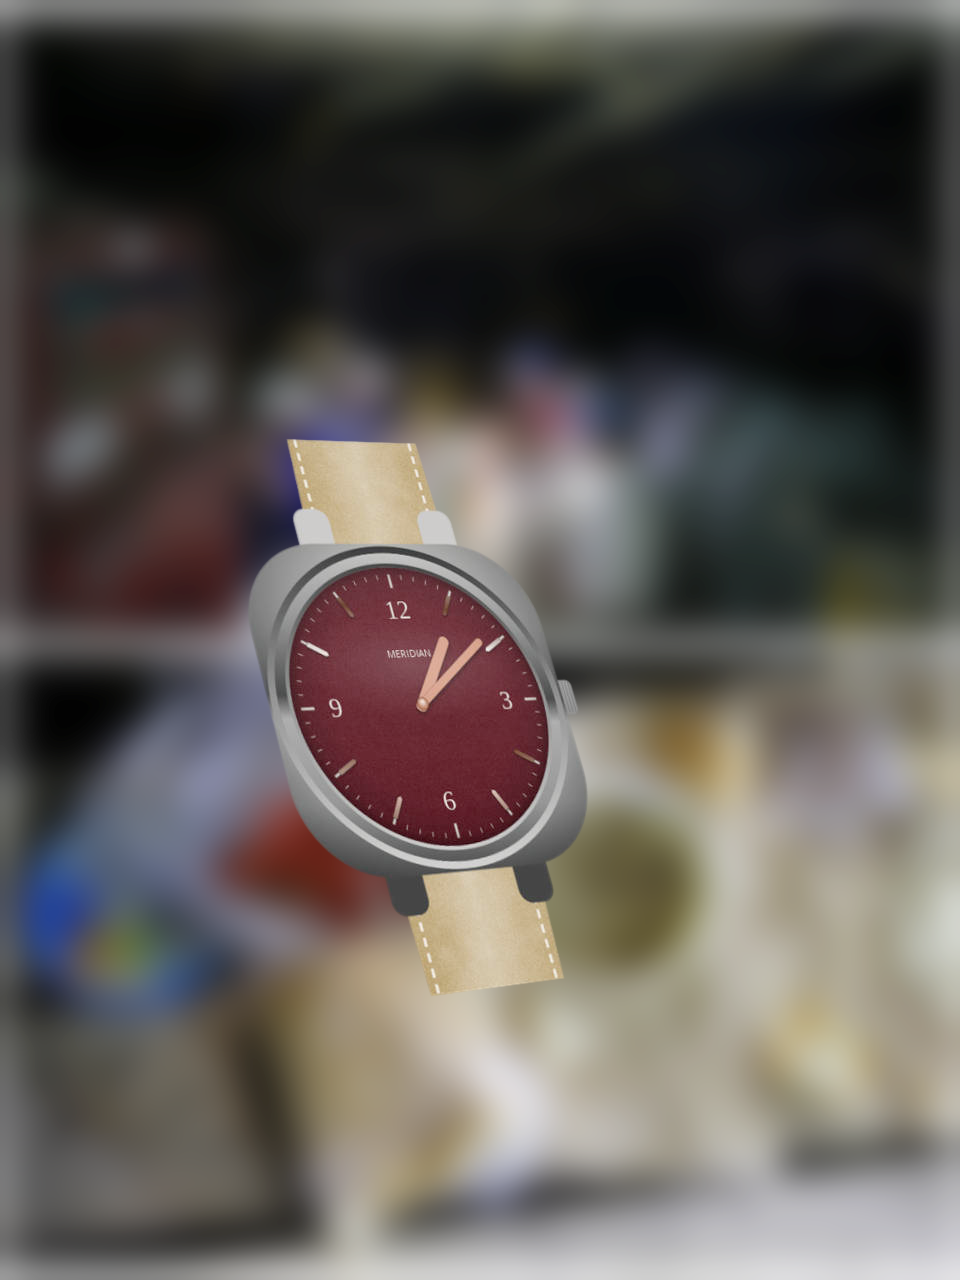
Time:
{"hour": 1, "minute": 9}
